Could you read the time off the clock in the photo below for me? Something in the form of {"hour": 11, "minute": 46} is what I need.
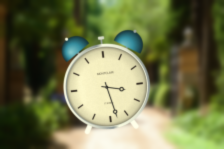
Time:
{"hour": 3, "minute": 28}
